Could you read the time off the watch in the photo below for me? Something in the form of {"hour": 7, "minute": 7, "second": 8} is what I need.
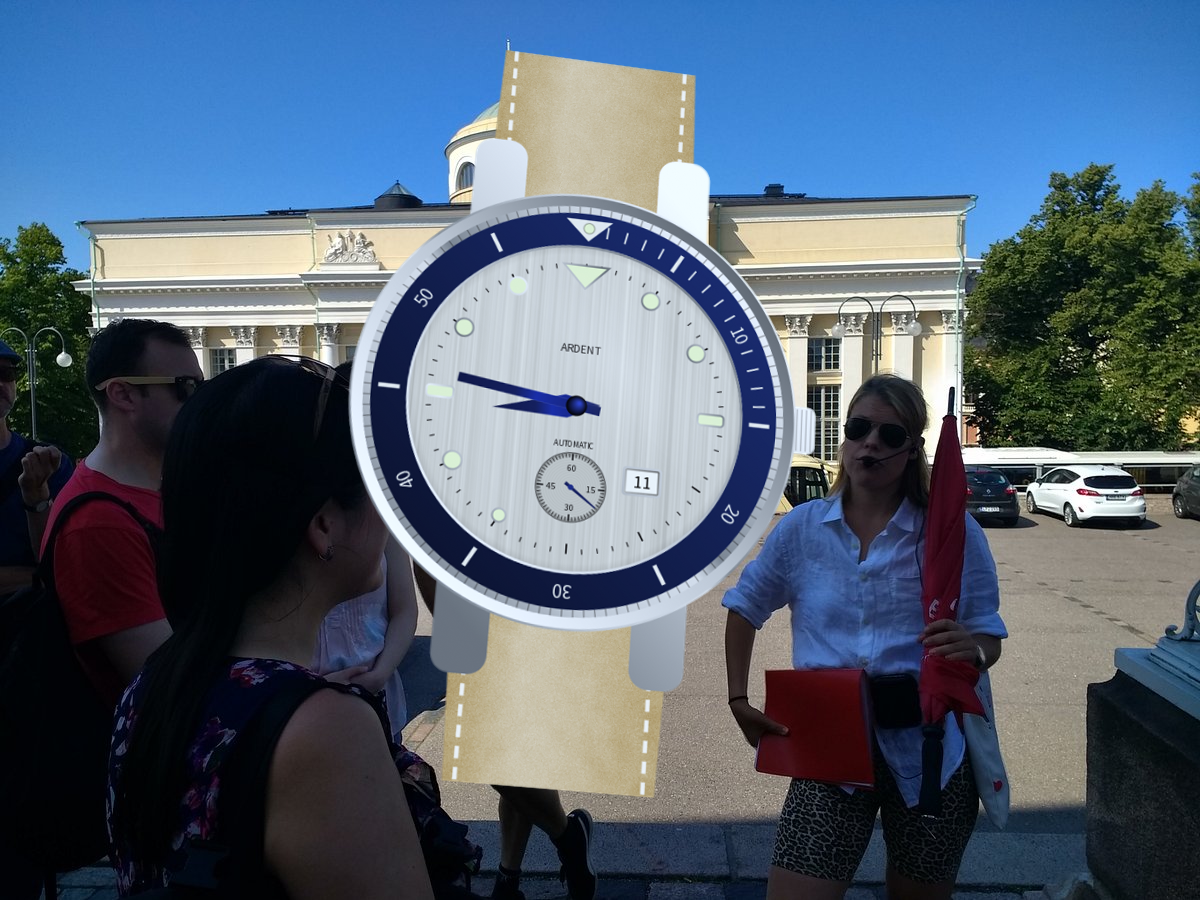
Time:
{"hour": 8, "minute": 46, "second": 21}
